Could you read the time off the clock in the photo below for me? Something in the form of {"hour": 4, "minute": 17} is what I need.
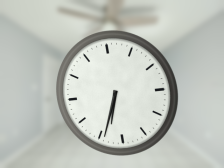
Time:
{"hour": 6, "minute": 34}
